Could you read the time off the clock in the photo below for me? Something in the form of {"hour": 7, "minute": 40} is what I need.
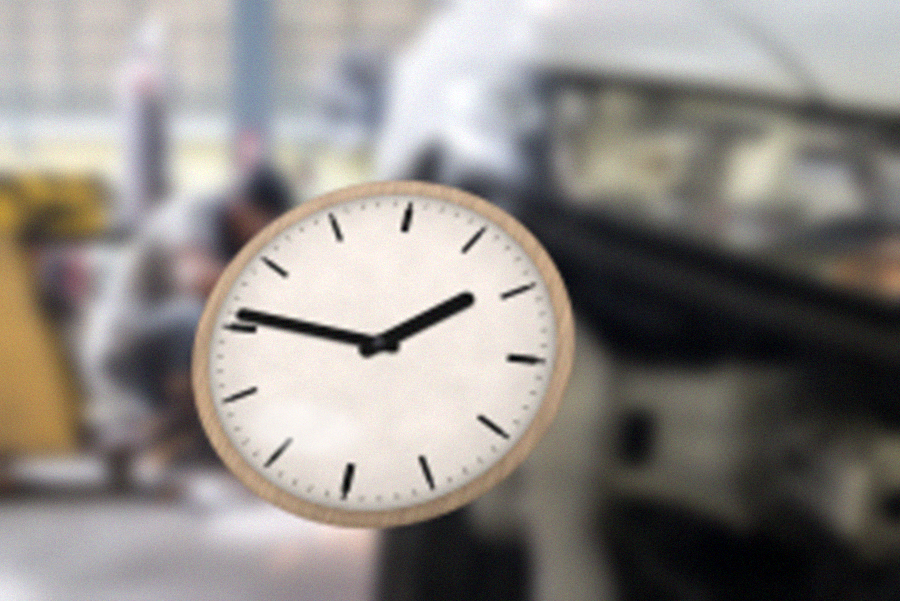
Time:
{"hour": 1, "minute": 46}
